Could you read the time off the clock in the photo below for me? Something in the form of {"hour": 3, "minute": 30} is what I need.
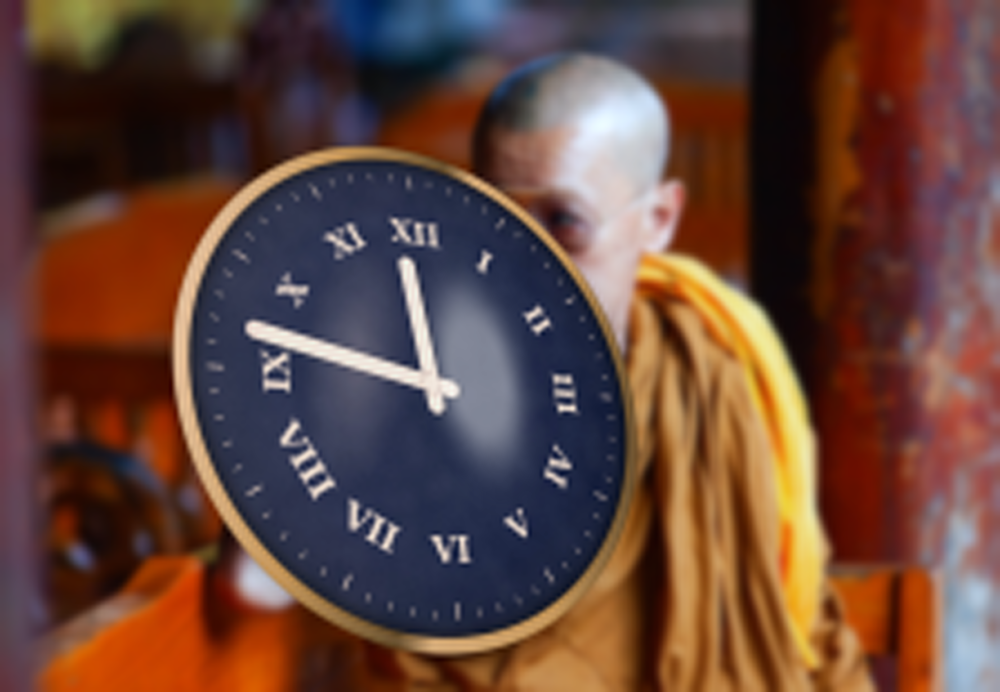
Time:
{"hour": 11, "minute": 47}
